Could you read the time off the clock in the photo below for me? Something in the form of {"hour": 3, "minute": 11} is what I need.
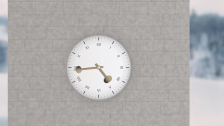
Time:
{"hour": 4, "minute": 44}
